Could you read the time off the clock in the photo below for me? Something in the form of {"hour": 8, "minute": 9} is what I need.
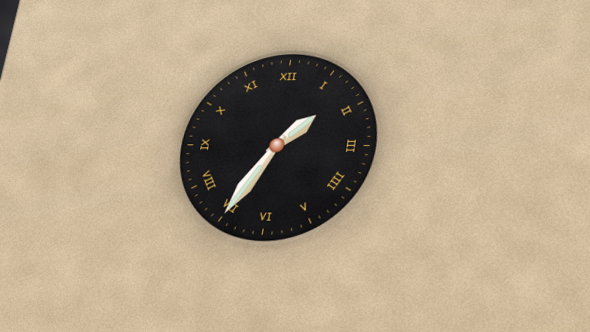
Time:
{"hour": 1, "minute": 35}
